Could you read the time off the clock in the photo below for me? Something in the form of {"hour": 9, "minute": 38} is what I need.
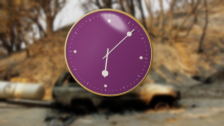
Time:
{"hour": 6, "minute": 7}
